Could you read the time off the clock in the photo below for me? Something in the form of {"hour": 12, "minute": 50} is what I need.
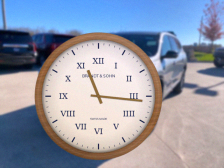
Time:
{"hour": 11, "minute": 16}
